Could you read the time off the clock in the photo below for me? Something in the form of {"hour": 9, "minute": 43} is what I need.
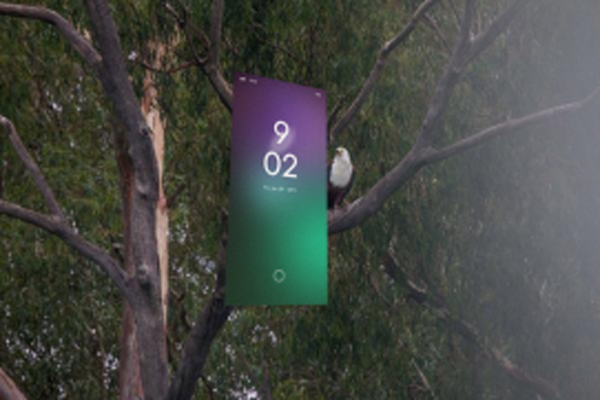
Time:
{"hour": 9, "minute": 2}
